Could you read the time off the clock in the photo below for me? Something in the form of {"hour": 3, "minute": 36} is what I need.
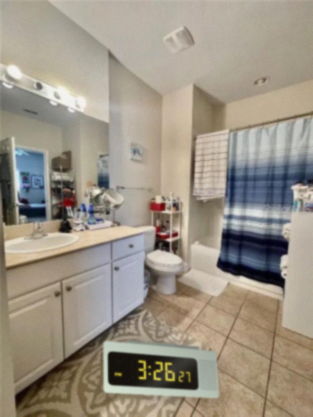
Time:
{"hour": 3, "minute": 26}
